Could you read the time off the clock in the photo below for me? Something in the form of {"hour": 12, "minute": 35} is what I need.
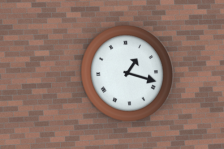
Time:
{"hour": 1, "minute": 18}
